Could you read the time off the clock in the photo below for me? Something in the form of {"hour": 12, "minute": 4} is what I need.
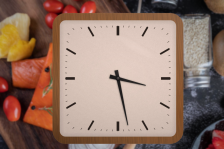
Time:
{"hour": 3, "minute": 28}
